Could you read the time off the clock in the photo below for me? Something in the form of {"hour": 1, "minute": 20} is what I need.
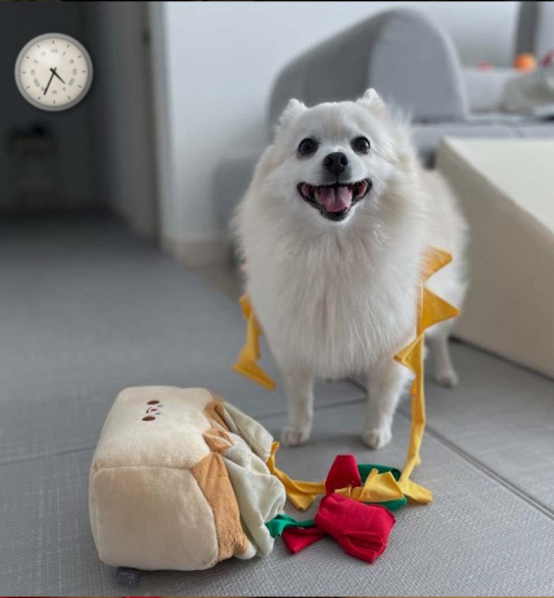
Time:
{"hour": 4, "minute": 34}
